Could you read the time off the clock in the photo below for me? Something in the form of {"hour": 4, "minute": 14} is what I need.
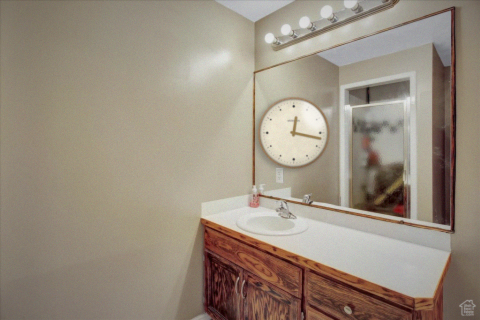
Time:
{"hour": 12, "minute": 17}
